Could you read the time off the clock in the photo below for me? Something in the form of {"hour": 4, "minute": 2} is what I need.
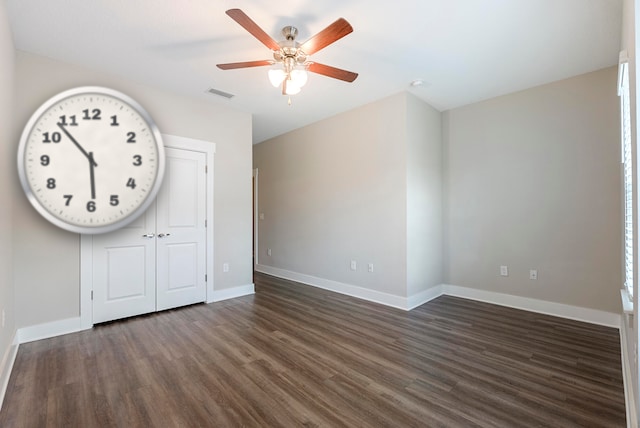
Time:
{"hour": 5, "minute": 53}
